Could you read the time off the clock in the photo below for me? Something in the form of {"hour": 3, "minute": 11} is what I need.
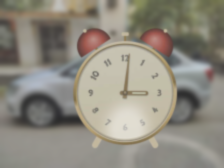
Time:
{"hour": 3, "minute": 1}
